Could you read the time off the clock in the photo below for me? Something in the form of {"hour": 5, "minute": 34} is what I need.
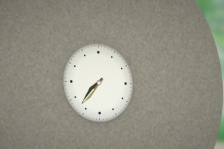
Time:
{"hour": 7, "minute": 37}
